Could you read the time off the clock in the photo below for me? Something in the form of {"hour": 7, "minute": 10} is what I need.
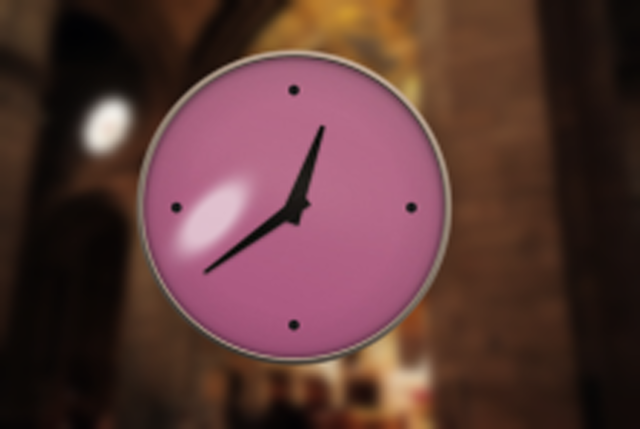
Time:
{"hour": 12, "minute": 39}
